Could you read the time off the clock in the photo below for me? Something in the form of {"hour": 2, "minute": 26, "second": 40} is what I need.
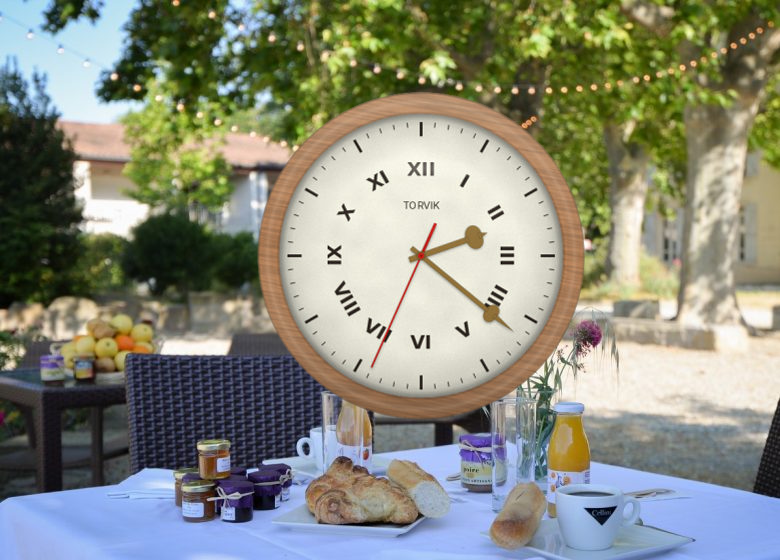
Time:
{"hour": 2, "minute": 21, "second": 34}
